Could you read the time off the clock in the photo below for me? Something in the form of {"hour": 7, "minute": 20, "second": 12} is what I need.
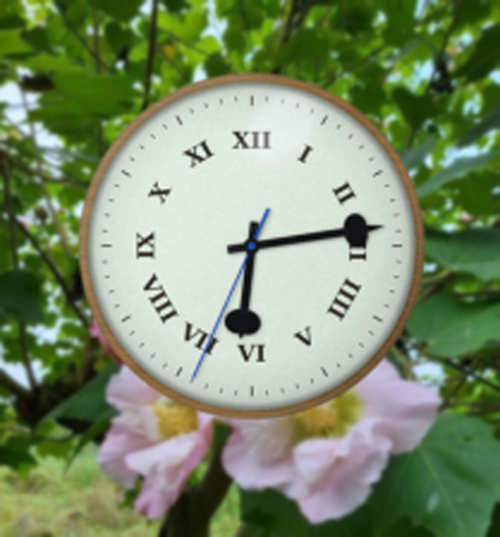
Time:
{"hour": 6, "minute": 13, "second": 34}
